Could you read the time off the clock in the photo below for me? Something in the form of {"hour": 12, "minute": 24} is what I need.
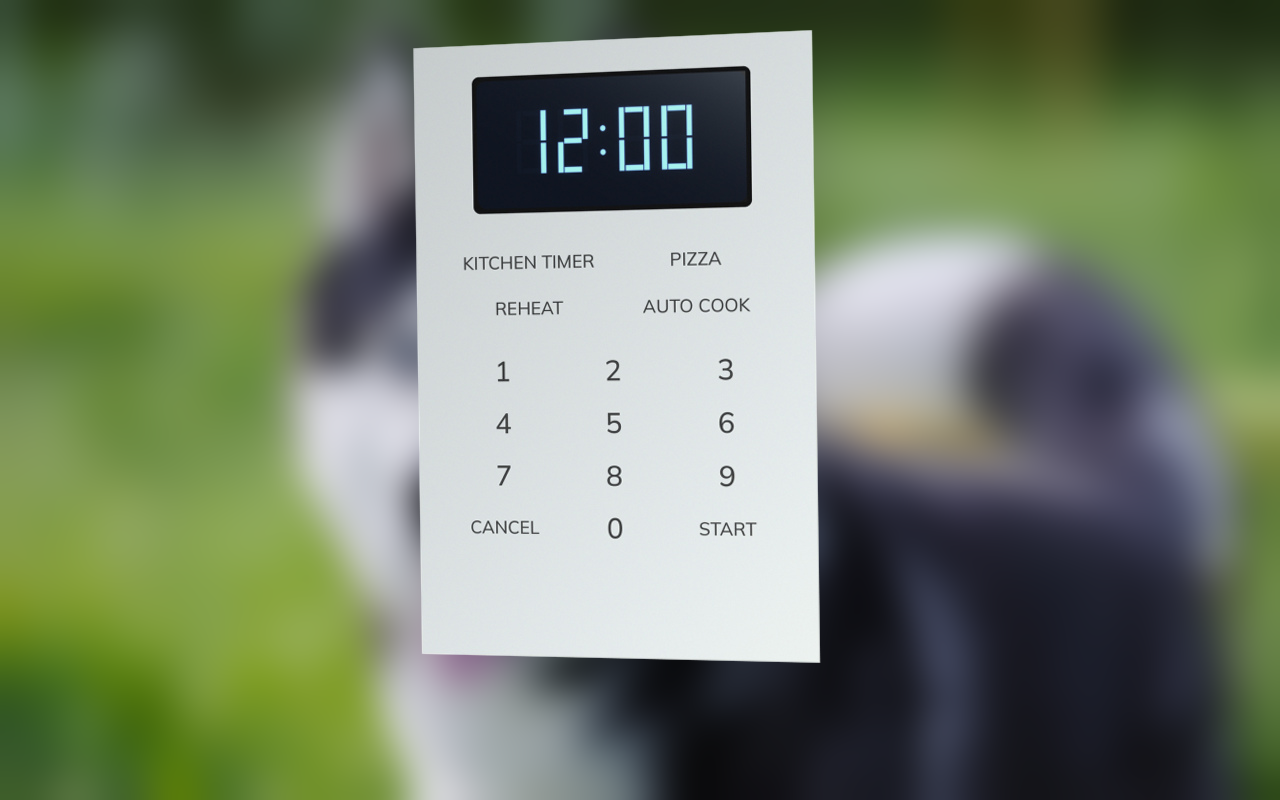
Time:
{"hour": 12, "minute": 0}
